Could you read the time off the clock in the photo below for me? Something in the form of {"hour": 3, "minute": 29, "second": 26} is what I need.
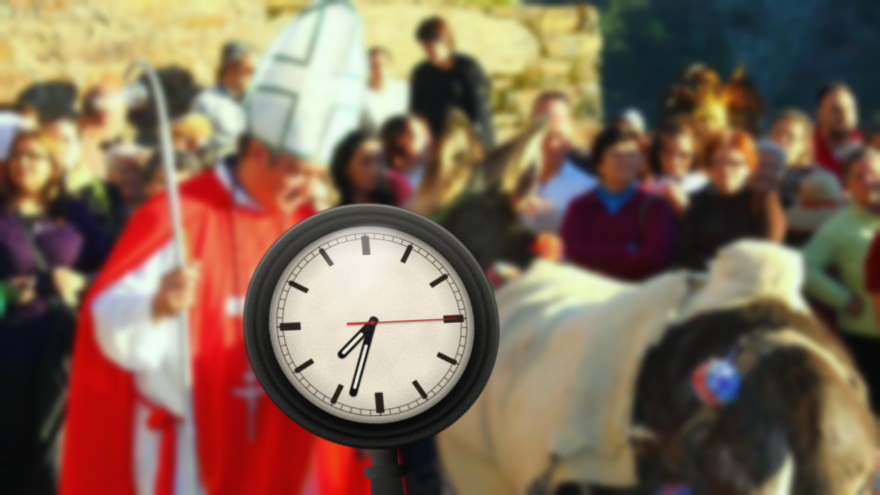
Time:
{"hour": 7, "minute": 33, "second": 15}
